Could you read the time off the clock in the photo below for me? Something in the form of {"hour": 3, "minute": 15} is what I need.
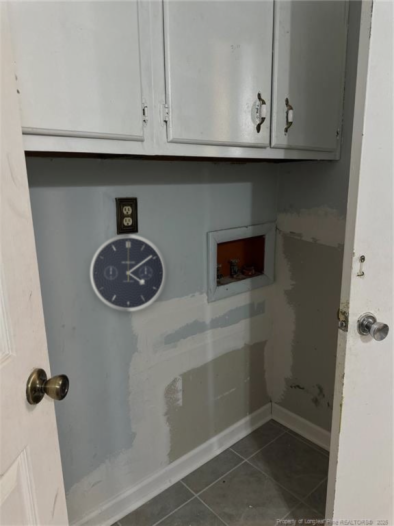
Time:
{"hour": 4, "minute": 9}
